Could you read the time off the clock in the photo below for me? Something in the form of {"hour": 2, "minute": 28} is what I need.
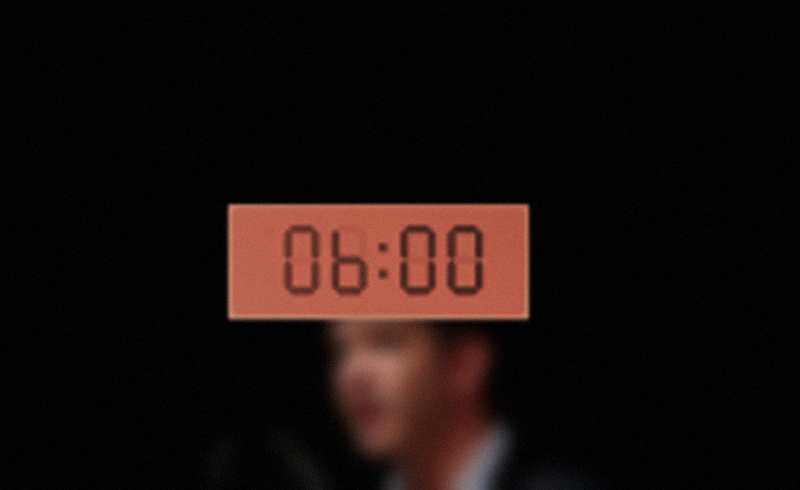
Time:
{"hour": 6, "minute": 0}
